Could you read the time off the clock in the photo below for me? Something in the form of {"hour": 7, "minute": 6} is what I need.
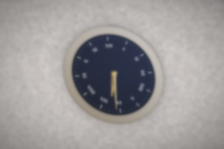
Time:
{"hour": 6, "minute": 31}
